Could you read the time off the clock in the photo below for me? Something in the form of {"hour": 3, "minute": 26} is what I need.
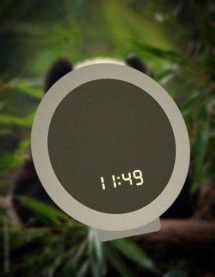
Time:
{"hour": 11, "minute": 49}
